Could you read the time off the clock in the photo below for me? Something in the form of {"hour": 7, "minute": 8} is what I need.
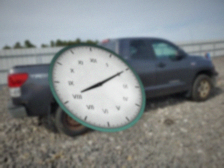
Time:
{"hour": 8, "minute": 10}
